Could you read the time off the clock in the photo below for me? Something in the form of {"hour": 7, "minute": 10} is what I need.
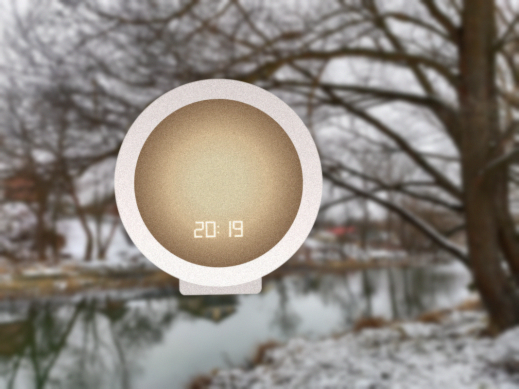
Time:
{"hour": 20, "minute": 19}
